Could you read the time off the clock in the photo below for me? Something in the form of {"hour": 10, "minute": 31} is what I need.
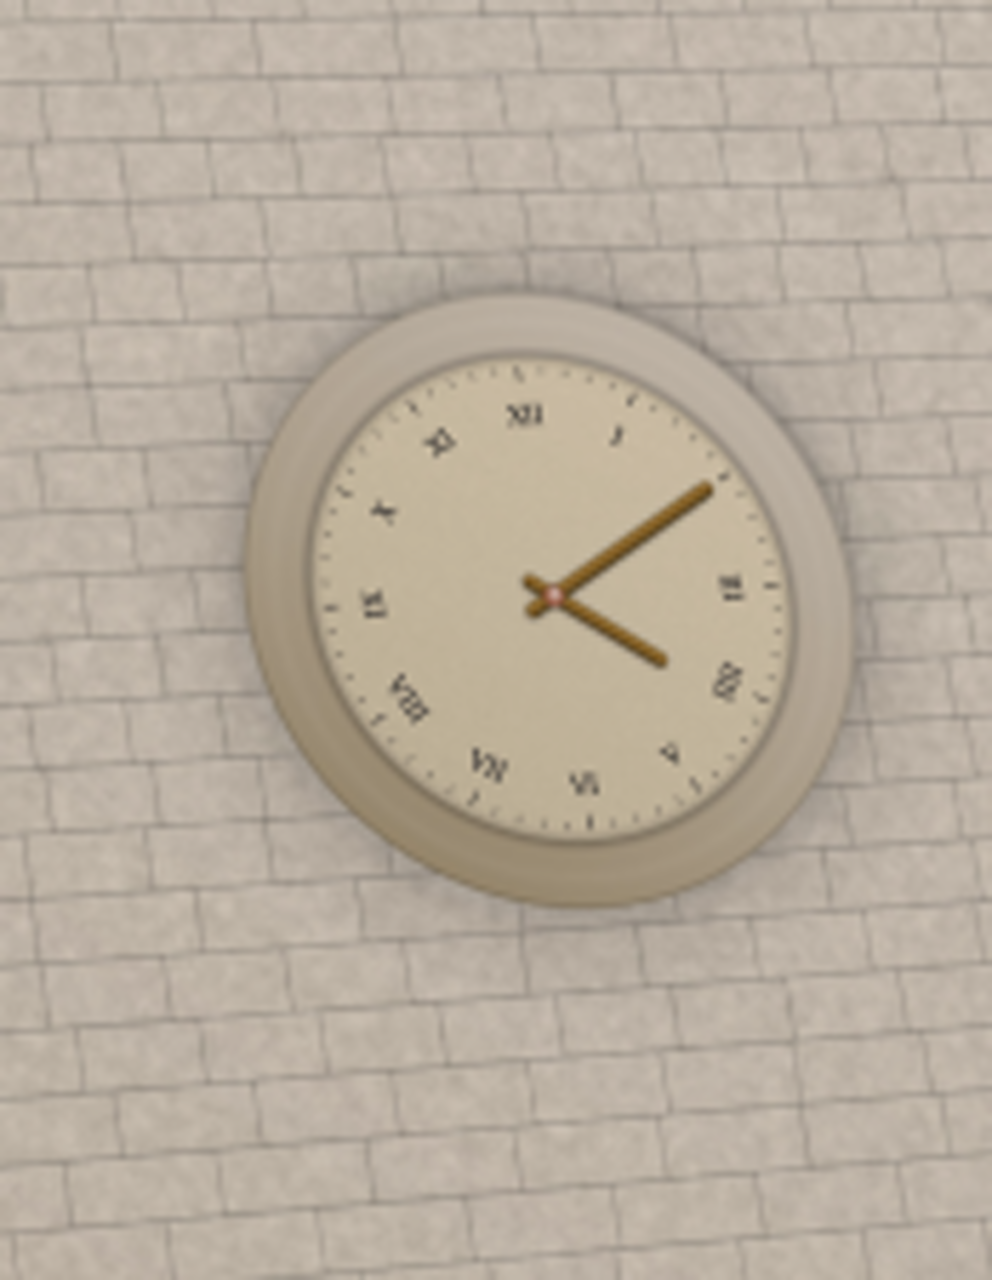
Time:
{"hour": 4, "minute": 10}
